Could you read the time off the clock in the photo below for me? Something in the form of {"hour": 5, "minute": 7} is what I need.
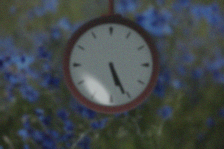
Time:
{"hour": 5, "minute": 26}
